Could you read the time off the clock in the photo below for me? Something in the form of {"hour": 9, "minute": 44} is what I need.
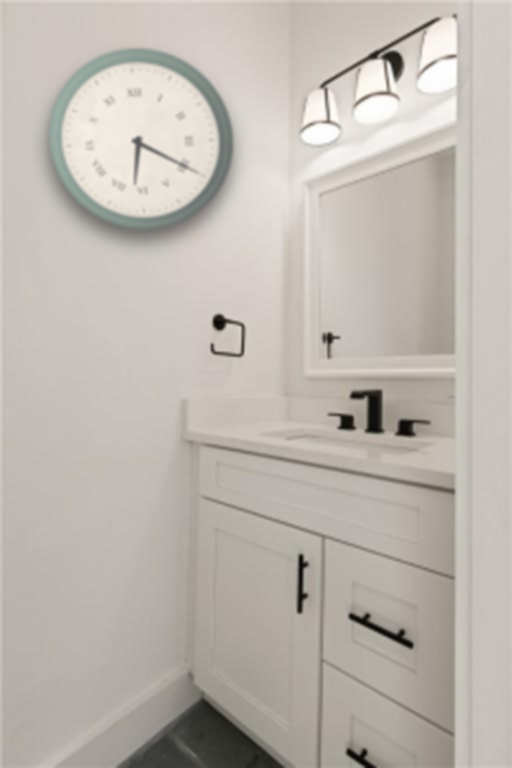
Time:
{"hour": 6, "minute": 20}
